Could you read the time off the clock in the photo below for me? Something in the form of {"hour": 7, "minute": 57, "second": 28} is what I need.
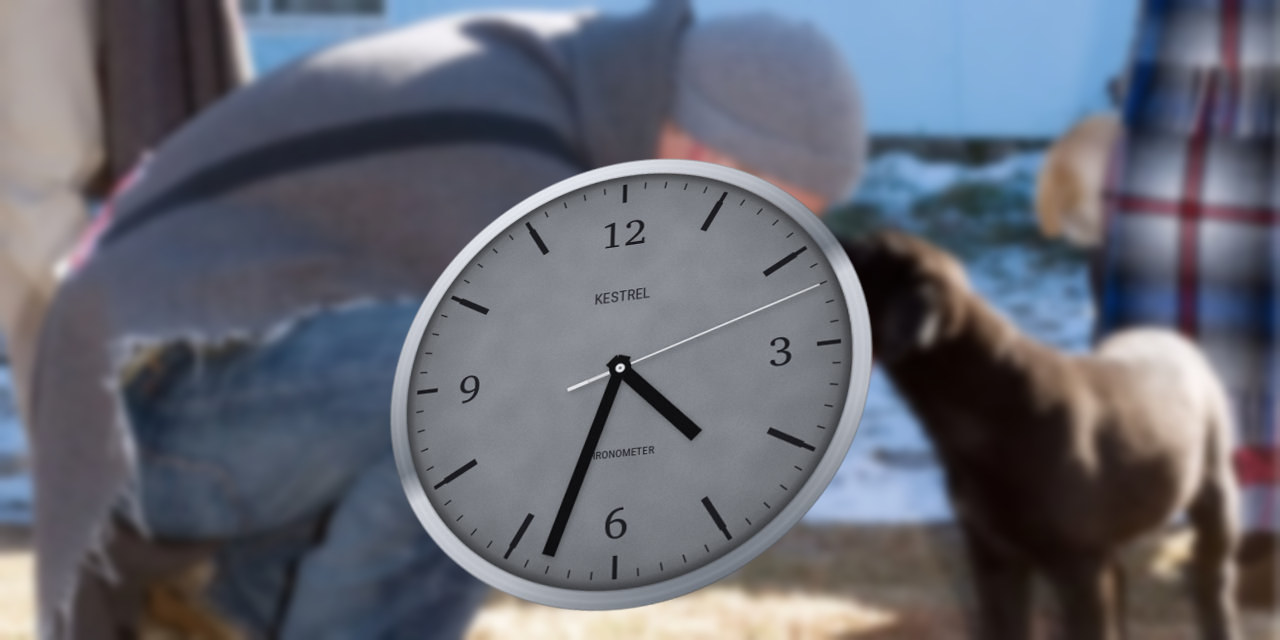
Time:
{"hour": 4, "minute": 33, "second": 12}
